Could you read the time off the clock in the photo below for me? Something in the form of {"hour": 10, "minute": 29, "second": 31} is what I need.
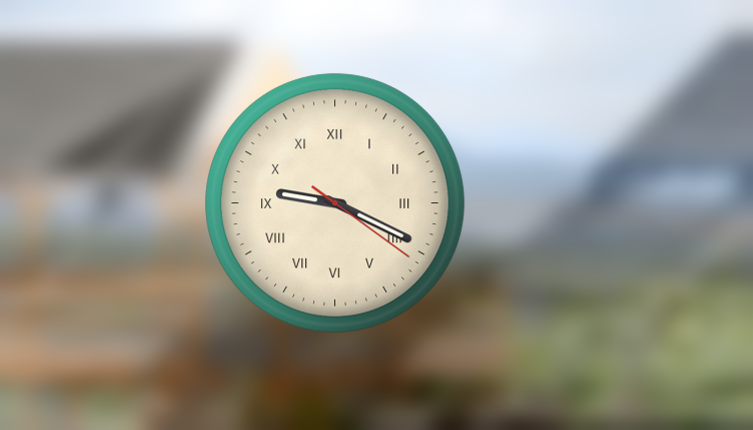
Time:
{"hour": 9, "minute": 19, "second": 21}
